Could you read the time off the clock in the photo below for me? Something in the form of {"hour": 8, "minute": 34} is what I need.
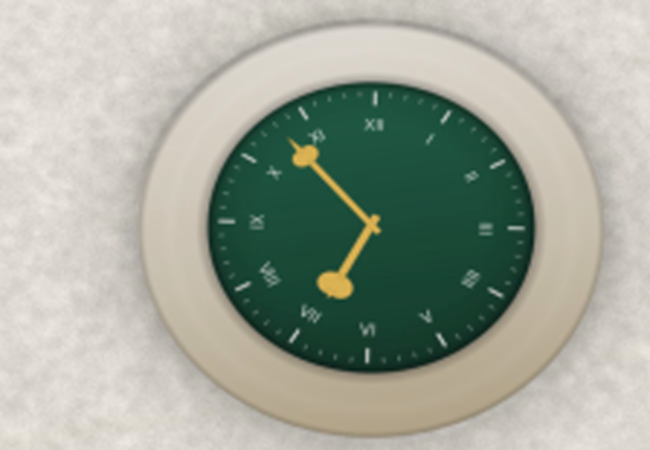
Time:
{"hour": 6, "minute": 53}
